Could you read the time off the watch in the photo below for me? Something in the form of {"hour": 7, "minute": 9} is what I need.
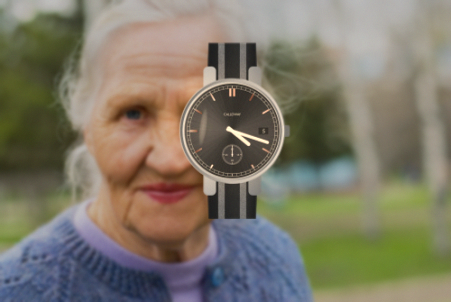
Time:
{"hour": 4, "minute": 18}
